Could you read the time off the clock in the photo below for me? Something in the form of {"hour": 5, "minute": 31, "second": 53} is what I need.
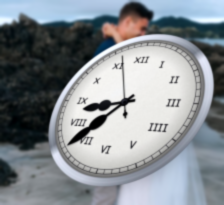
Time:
{"hour": 8, "minute": 36, "second": 56}
